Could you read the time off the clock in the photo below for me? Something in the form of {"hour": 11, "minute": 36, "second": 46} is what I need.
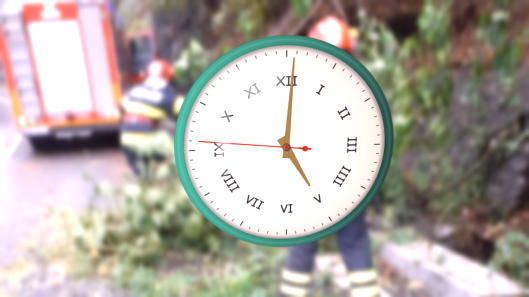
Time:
{"hour": 5, "minute": 0, "second": 46}
